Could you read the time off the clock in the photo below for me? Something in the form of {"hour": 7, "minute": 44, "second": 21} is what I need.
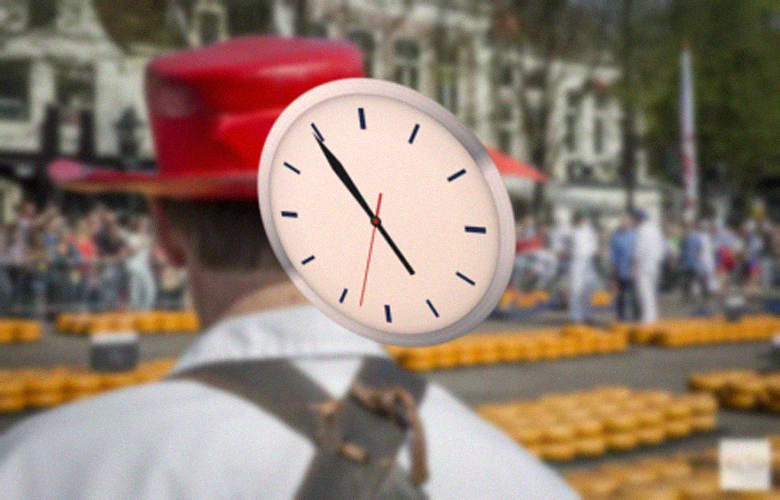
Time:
{"hour": 4, "minute": 54, "second": 33}
